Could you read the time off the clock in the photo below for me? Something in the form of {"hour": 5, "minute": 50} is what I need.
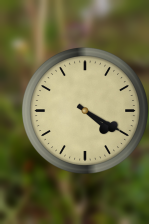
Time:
{"hour": 4, "minute": 20}
